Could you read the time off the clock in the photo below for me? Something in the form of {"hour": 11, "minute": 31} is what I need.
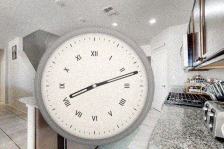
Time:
{"hour": 8, "minute": 12}
